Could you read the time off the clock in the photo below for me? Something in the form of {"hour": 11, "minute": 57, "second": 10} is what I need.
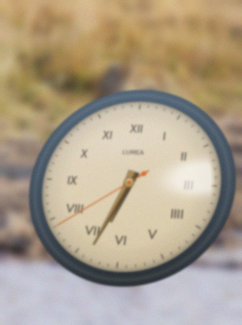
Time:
{"hour": 6, "minute": 33, "second": 39}
